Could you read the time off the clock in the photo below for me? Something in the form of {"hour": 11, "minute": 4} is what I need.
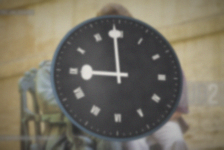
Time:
{"hour": 8, "minute": 59}
